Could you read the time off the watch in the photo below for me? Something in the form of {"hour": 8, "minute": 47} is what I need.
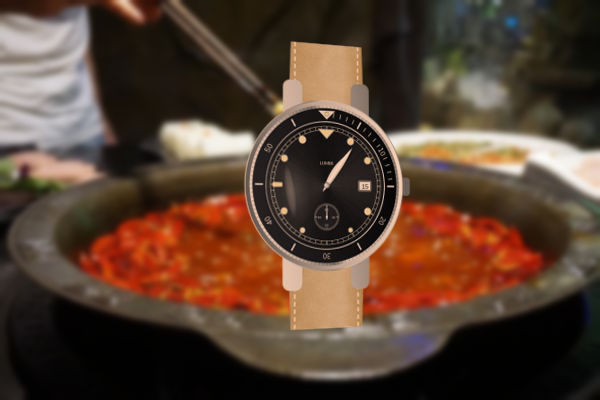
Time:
{"hour": 1, "minute": 6}
